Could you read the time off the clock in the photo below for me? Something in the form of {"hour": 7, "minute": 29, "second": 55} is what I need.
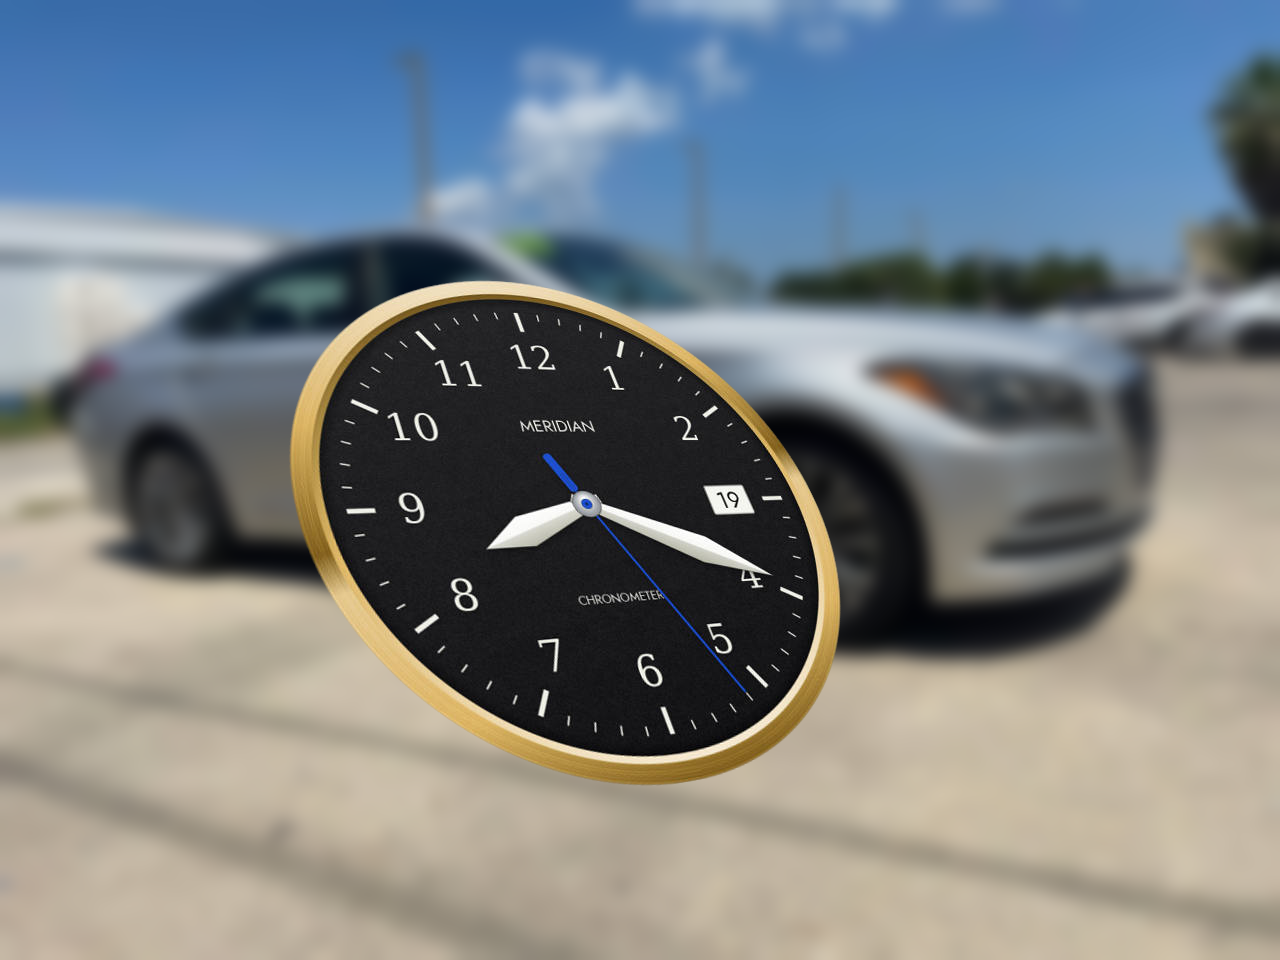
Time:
{"hour": 8, "minute": 19, "second": 26}
